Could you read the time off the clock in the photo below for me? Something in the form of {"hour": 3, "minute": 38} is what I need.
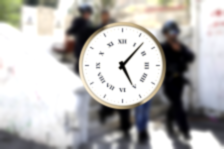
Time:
{"hour": 5, "minute": 7}
